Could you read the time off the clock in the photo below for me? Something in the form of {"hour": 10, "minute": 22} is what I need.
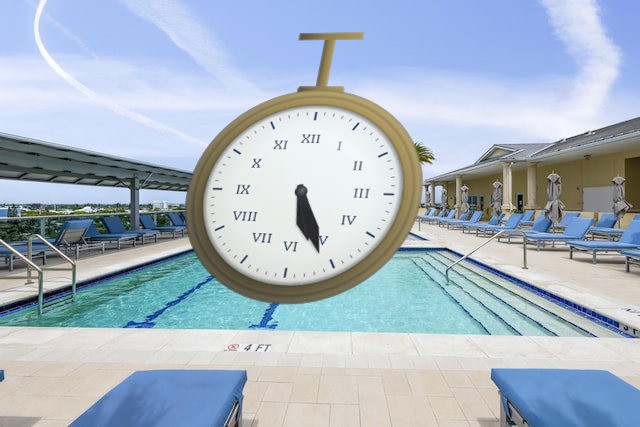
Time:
{"hour": 5, "minute": 26}
